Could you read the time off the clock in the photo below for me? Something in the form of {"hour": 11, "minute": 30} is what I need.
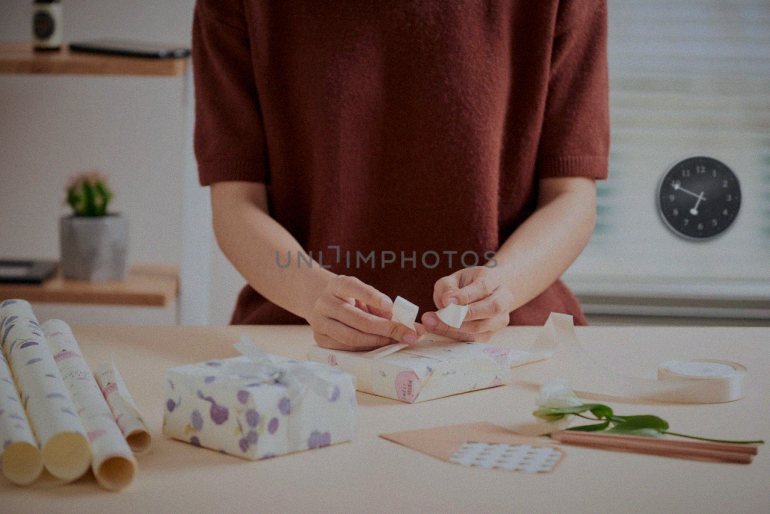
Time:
{"hour": 6, "minute": 49}
